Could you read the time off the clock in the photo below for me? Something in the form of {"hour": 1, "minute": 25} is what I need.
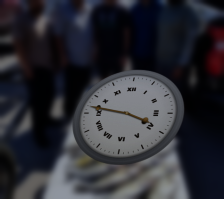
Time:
{"hour": 3, "minute": 47}
